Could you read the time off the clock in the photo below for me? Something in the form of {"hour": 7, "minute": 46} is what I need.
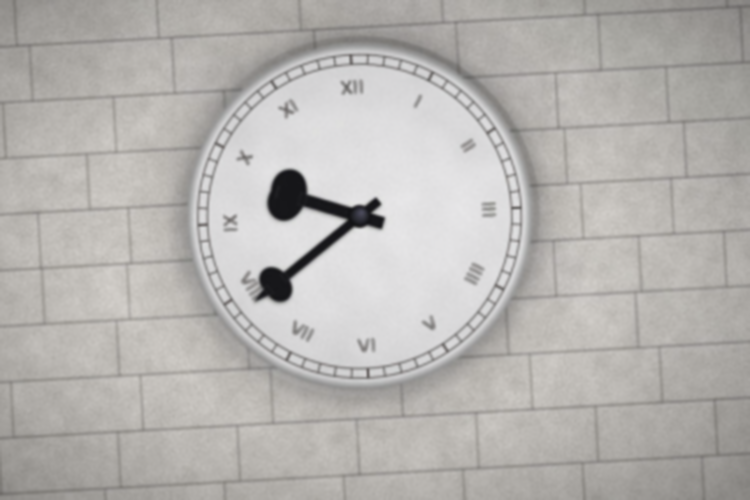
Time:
{"hour": 9, "minute": 39}
